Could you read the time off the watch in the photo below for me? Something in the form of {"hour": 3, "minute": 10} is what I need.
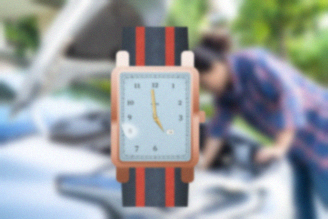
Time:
{"hour": 4, "minute": 59}
